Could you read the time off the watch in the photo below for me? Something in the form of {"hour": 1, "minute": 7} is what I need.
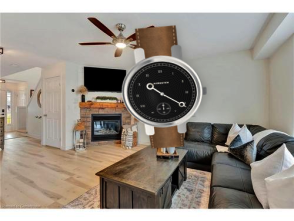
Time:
{"hour": 10, "minute": 21}
